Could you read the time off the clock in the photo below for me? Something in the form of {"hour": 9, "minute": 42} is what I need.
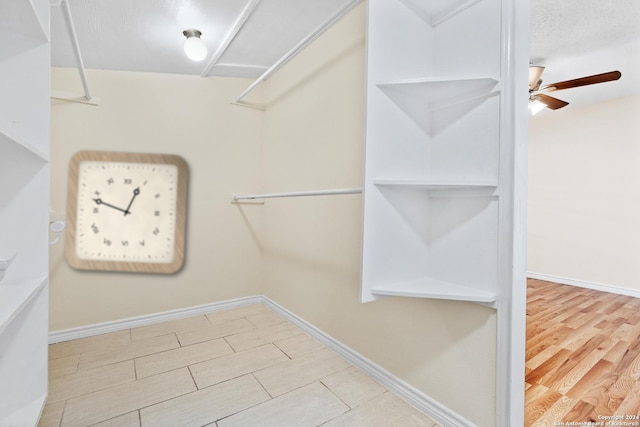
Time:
{"hour": 12, "minute": 48}
